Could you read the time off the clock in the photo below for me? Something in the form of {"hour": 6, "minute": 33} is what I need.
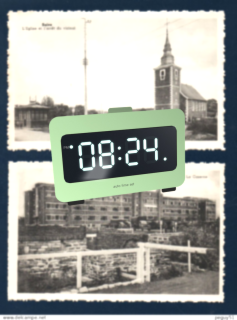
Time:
{"hour": 8, "minute": 24}
